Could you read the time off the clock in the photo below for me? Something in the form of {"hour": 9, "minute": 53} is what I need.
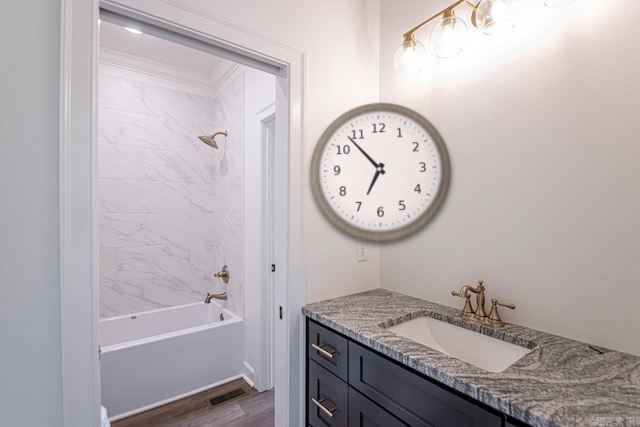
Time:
{"hour": 6, "minute": 53}
